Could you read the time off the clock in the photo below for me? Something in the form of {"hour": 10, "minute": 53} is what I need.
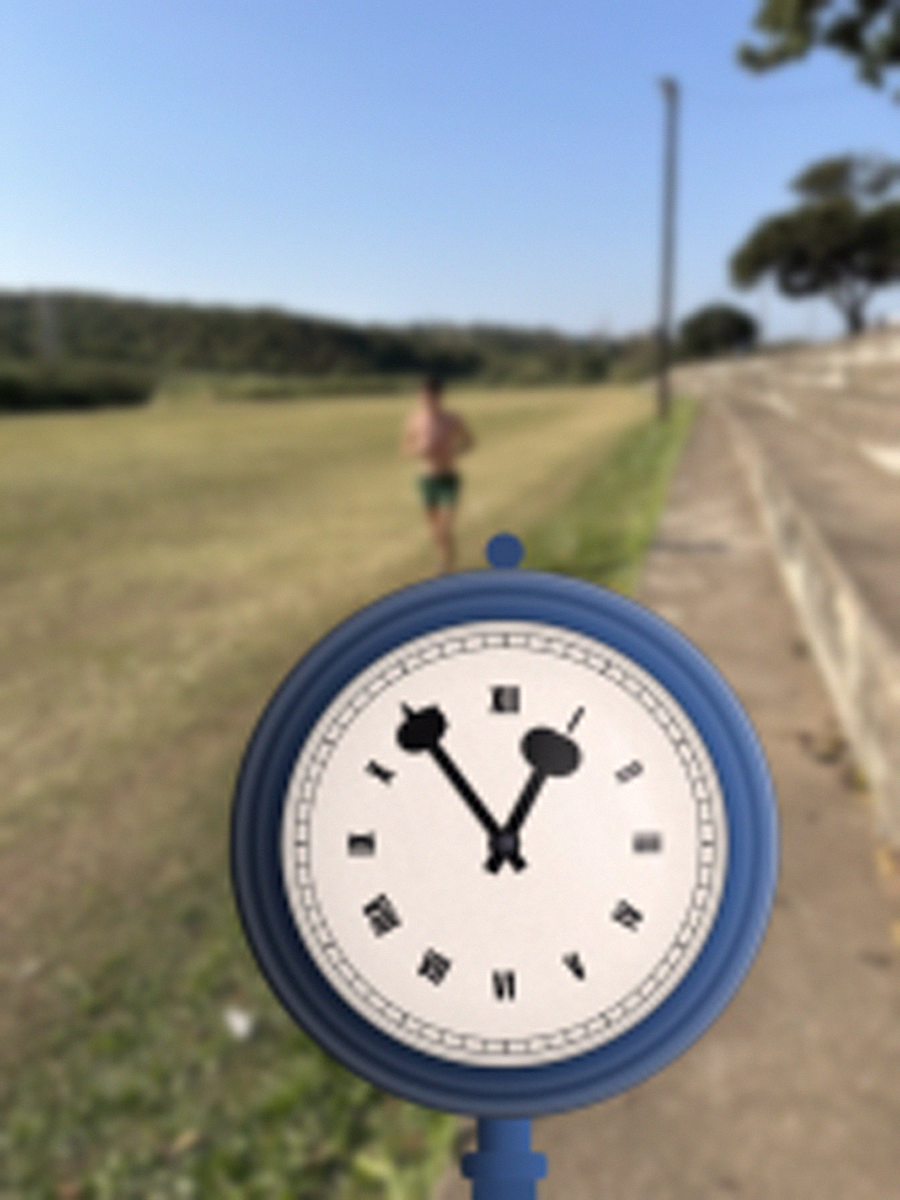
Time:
{"hour": 12, "minute": 54}
